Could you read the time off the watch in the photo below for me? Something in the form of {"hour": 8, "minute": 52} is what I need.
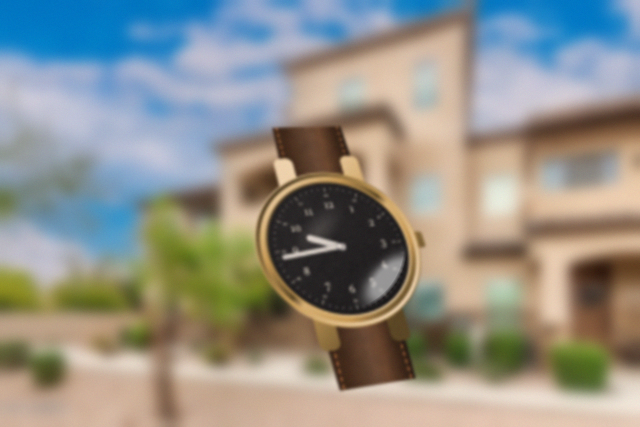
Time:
{"hour": 9, "minute": 44}
